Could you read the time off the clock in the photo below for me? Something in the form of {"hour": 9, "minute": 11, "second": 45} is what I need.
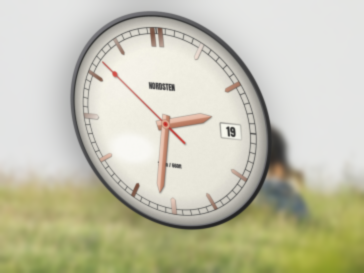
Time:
{"hour": 2, "minute": 31, "second": 52}
